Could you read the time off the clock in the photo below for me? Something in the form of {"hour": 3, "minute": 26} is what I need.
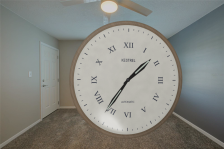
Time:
{"hour": 1, "minute": 36}
